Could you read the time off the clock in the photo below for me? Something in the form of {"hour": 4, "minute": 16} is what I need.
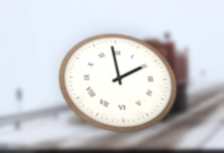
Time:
{"hour": 1, "minute": 59}
